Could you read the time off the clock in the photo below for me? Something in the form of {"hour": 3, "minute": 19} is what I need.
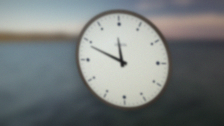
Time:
{"hour": 11, "minute": 49}
